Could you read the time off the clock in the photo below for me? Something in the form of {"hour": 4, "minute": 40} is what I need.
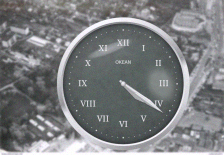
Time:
{"hour": 4, "minute": 21}
